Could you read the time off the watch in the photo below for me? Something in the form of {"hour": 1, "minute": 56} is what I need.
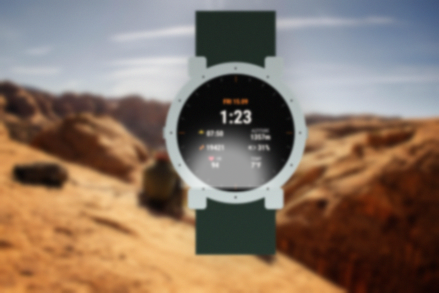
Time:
{"hour": 1, "minute": 23}
